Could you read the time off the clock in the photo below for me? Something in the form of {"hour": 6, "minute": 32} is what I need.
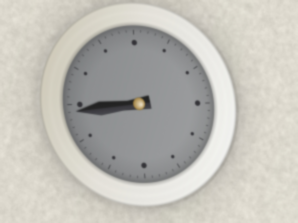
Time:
{"hour": 8, "minute": 44}
